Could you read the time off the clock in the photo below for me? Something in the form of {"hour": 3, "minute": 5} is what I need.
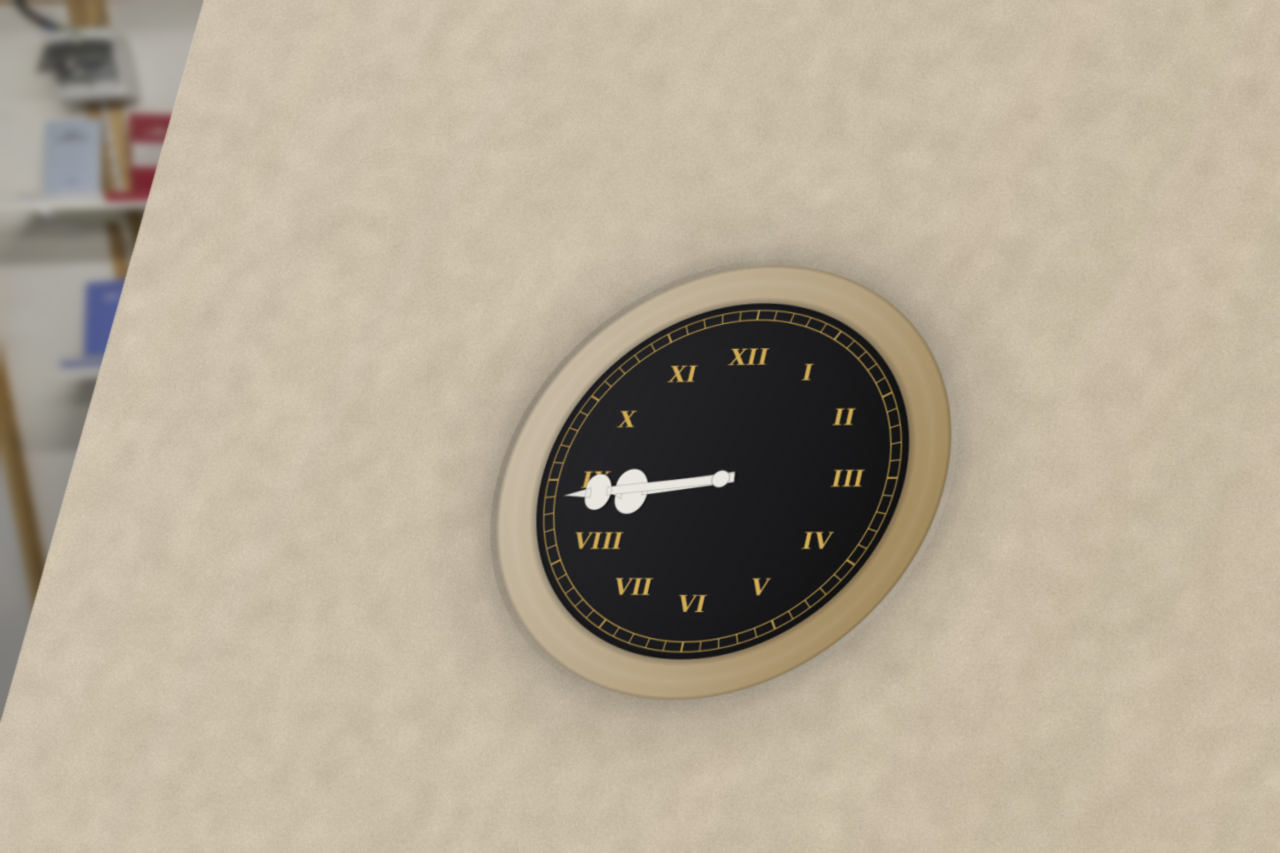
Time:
{"hour": 8, "minute": 44}
